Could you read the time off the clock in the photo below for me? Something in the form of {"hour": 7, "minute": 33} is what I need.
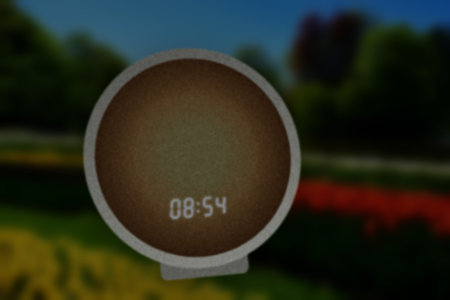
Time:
{"hour": 8, "minute": 54}
